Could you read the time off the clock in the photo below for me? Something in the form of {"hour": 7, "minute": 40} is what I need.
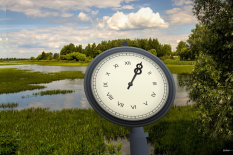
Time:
{"hour": 1, "minute": 5}
